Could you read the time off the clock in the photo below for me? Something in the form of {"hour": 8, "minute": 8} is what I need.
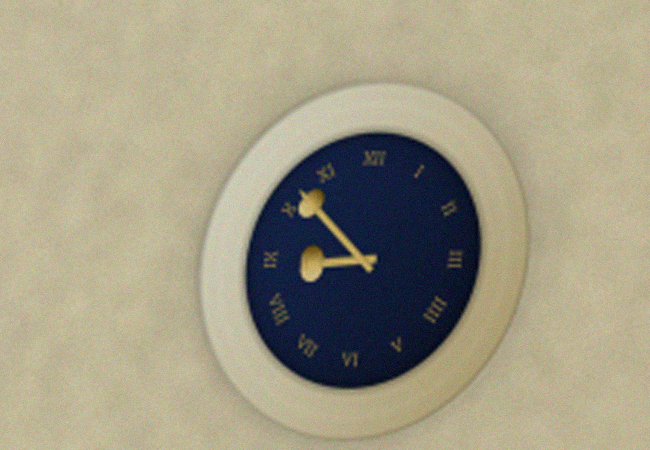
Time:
{"hour": 8, "minute": 52}
